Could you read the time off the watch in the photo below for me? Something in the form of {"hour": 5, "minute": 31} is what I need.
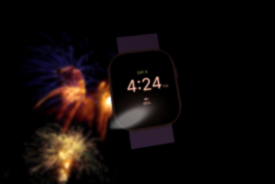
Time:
{"hour": 4, "minute": 24}
